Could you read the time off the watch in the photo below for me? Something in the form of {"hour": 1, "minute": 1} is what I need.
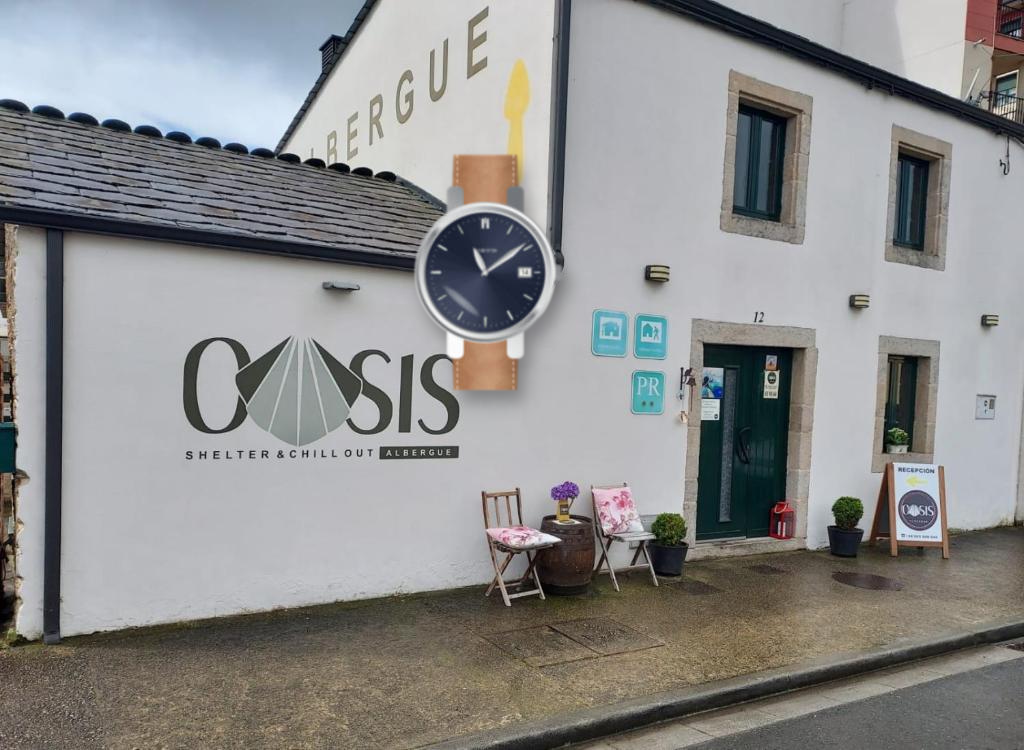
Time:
{"hour": 11, "minute": 9}
